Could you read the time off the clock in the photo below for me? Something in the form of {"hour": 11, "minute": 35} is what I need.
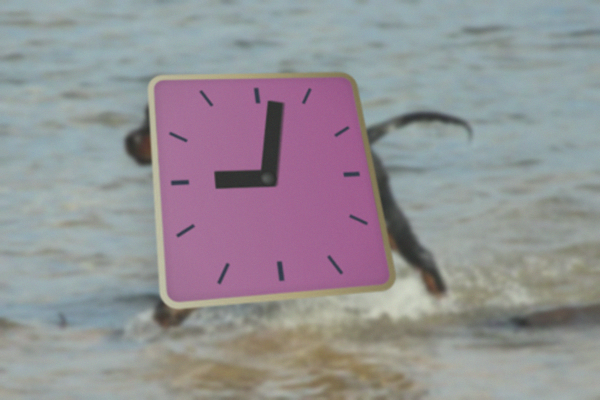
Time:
{"hour": 9, "minute": 2}
